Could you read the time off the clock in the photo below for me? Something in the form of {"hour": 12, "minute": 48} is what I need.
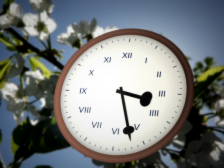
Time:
{"hour": 3, "minute": 27}
